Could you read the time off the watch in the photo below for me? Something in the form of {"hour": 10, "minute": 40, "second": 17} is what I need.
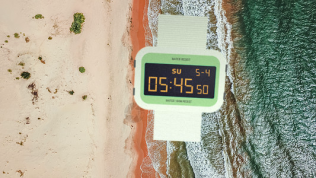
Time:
{"hour": 5, "minute": 45, "second": 50}
